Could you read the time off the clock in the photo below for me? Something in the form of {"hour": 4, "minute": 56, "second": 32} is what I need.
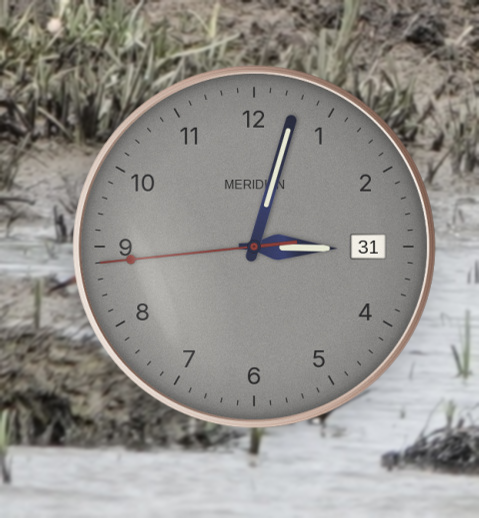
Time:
{"hour": 3, "minute": 2, "second": 44}
